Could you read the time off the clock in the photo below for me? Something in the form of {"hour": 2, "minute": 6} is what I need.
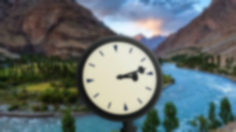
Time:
{"hour": 3, "minute": 13}
